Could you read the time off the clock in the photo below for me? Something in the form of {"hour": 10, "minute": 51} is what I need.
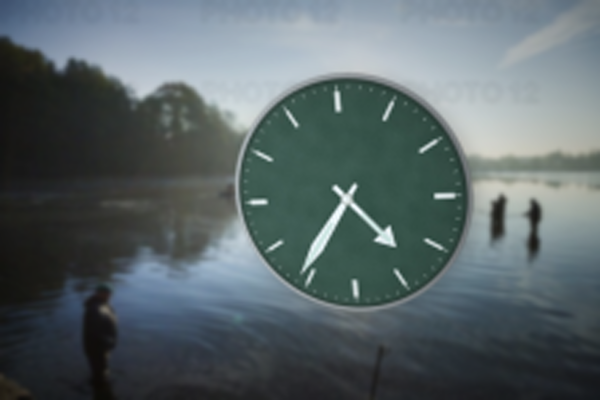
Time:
{"hour": 4, "minute": 36}
